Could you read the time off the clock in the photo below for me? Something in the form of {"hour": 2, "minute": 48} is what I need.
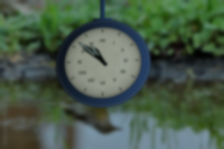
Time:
{"hour": 10, "minute": 52}
